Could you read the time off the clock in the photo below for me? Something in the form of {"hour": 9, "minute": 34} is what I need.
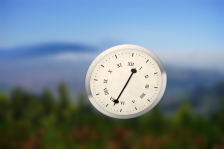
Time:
{"hour": 12, "minute": 33}
